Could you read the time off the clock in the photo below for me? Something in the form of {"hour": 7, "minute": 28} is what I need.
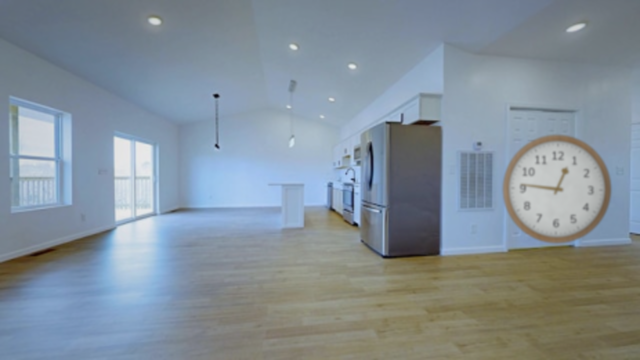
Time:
{"hour": 12, "minute": 46}
